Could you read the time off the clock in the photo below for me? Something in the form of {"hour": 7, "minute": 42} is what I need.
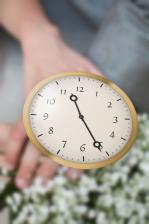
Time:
{"hour": 11, "minute": 26}
